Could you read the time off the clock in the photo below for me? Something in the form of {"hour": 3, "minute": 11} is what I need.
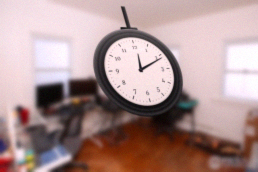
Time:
{"hour": 12, "minute": 11}
